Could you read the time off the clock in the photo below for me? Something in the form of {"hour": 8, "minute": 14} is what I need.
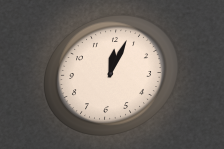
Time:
{"hour": 12, "minute": 3}
